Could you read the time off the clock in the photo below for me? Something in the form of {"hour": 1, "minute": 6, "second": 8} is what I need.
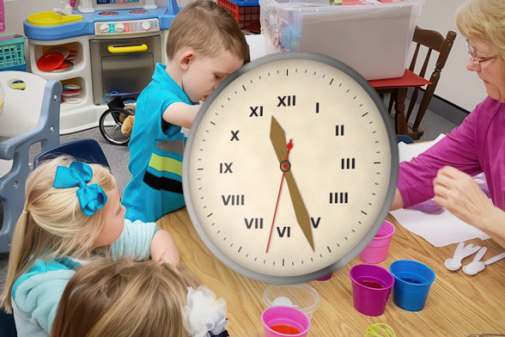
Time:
{"hour": 11, "minute": 26, "second": 32}
